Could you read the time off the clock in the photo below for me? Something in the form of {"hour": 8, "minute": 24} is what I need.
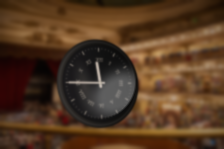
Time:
{"hour": 11, "minute": 45}
